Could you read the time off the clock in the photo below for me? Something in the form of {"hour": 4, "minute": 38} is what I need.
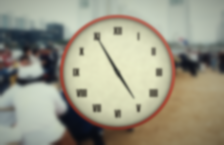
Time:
{"hour": 4, "minute": 55}
